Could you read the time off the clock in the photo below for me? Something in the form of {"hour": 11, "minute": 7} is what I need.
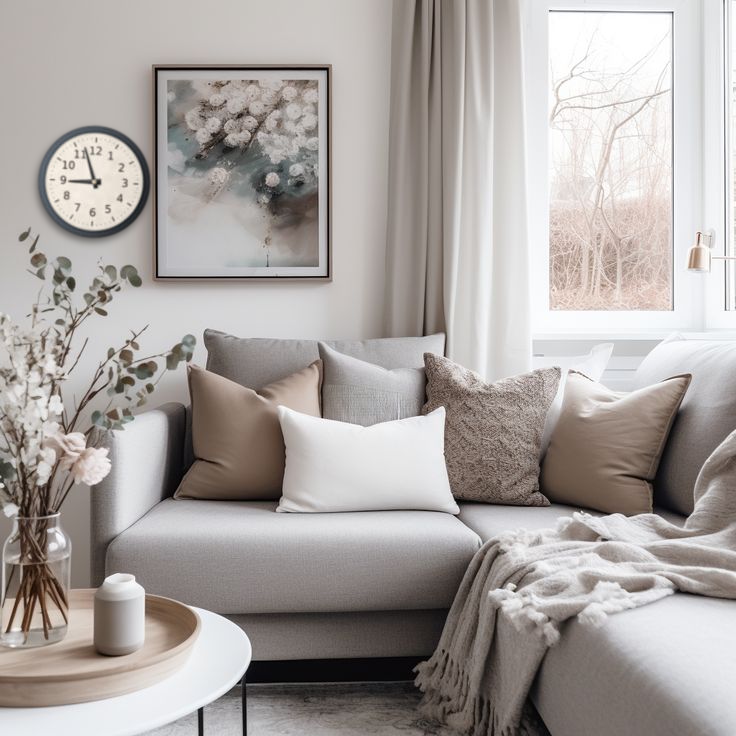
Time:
{"hour": 8, "minute": 57}
